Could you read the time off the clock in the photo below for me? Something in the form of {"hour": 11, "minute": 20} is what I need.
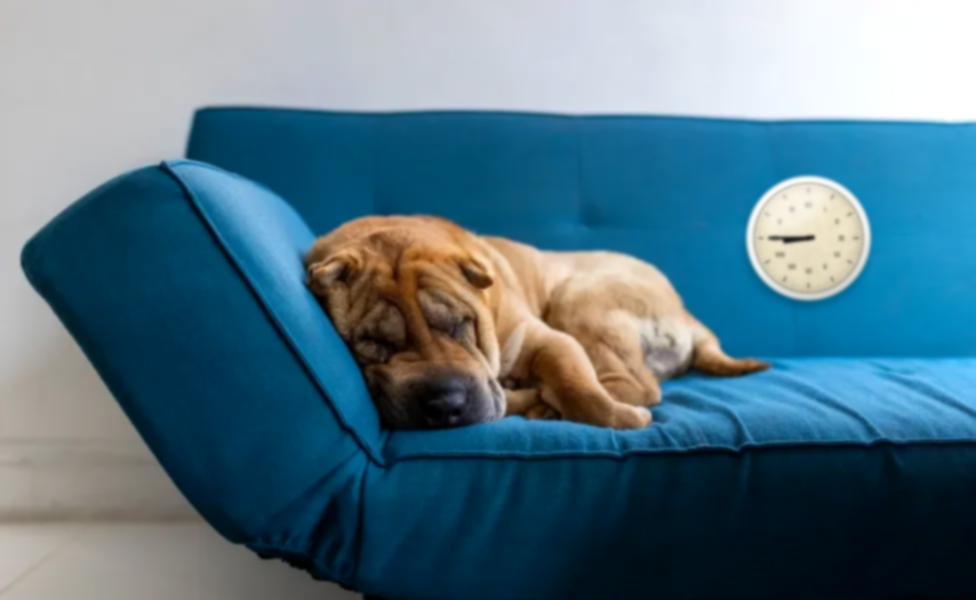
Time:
{"hour": 8, "minute": 45}
